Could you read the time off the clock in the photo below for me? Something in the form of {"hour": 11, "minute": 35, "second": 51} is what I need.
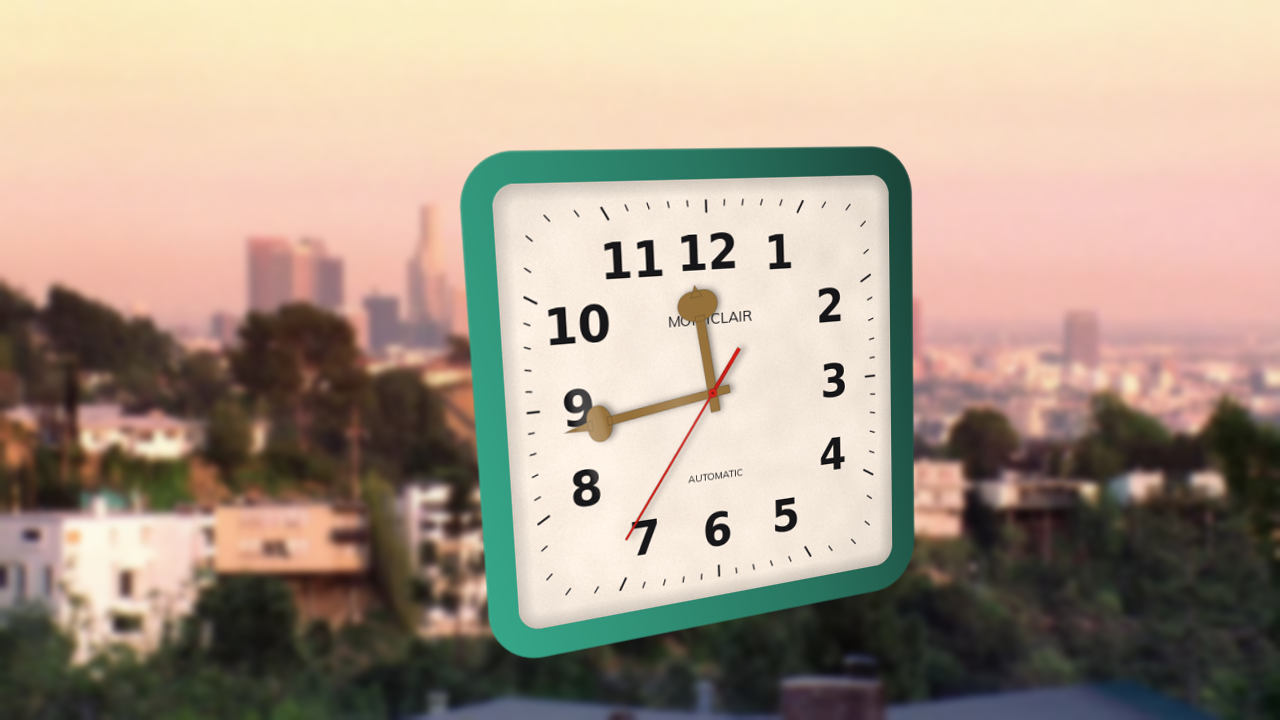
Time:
{"hour": 11, "minute": 43, "second": 36}
